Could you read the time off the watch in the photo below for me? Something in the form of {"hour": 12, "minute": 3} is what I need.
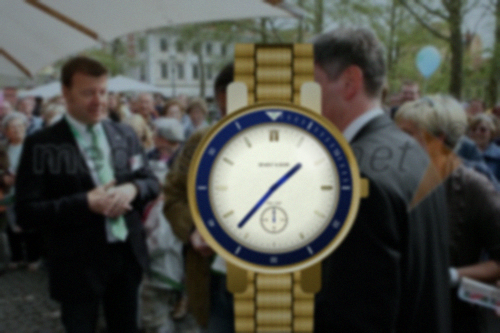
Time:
{"hour": 1, "minute": 37}
